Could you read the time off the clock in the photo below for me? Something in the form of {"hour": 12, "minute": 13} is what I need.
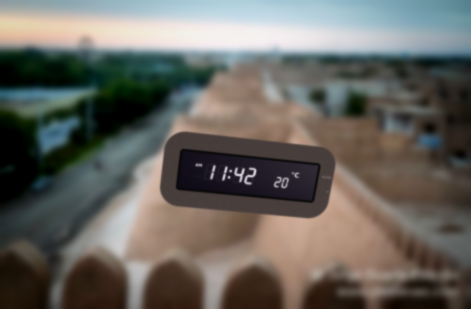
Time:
{"hour": 11, "minute": 42}
